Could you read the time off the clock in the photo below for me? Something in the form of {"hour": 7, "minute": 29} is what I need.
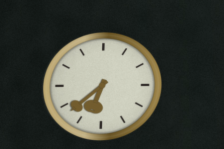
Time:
{"hour": 6, "minute": 38}
